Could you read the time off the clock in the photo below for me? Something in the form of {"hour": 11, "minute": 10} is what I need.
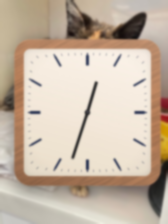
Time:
{"hour": 12, "minute": 33}
